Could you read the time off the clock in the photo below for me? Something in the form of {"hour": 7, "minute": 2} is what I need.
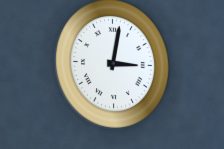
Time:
{"hour": 3, "minute": 2}
